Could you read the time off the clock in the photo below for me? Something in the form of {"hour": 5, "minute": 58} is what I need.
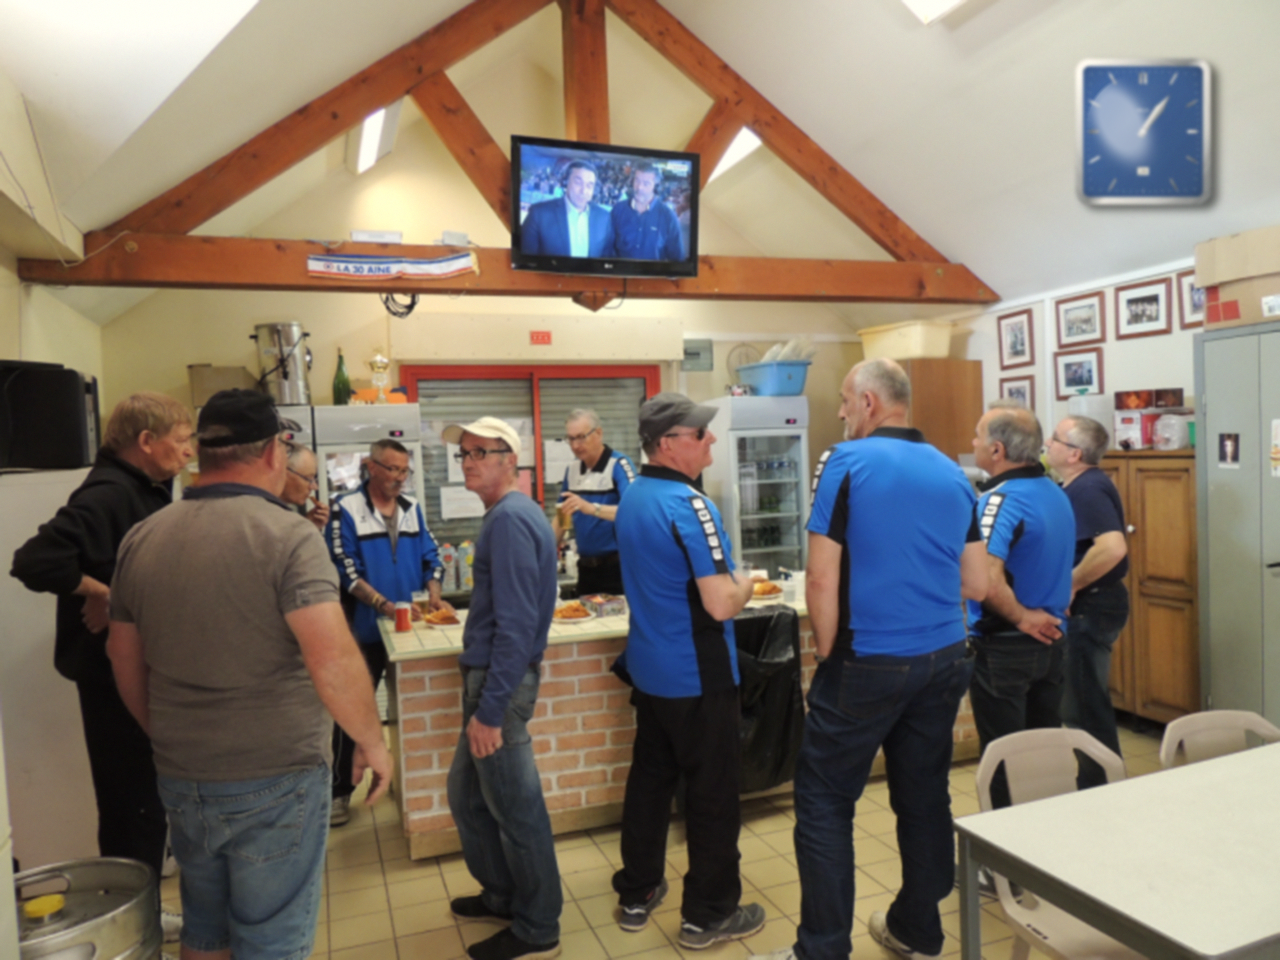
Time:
{"hour": 1, "minute": 6}
